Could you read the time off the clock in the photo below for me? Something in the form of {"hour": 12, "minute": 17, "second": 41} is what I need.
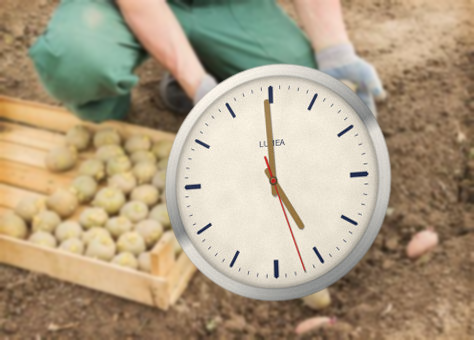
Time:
{"hour": 4, "minute": 59, "second": 27}
